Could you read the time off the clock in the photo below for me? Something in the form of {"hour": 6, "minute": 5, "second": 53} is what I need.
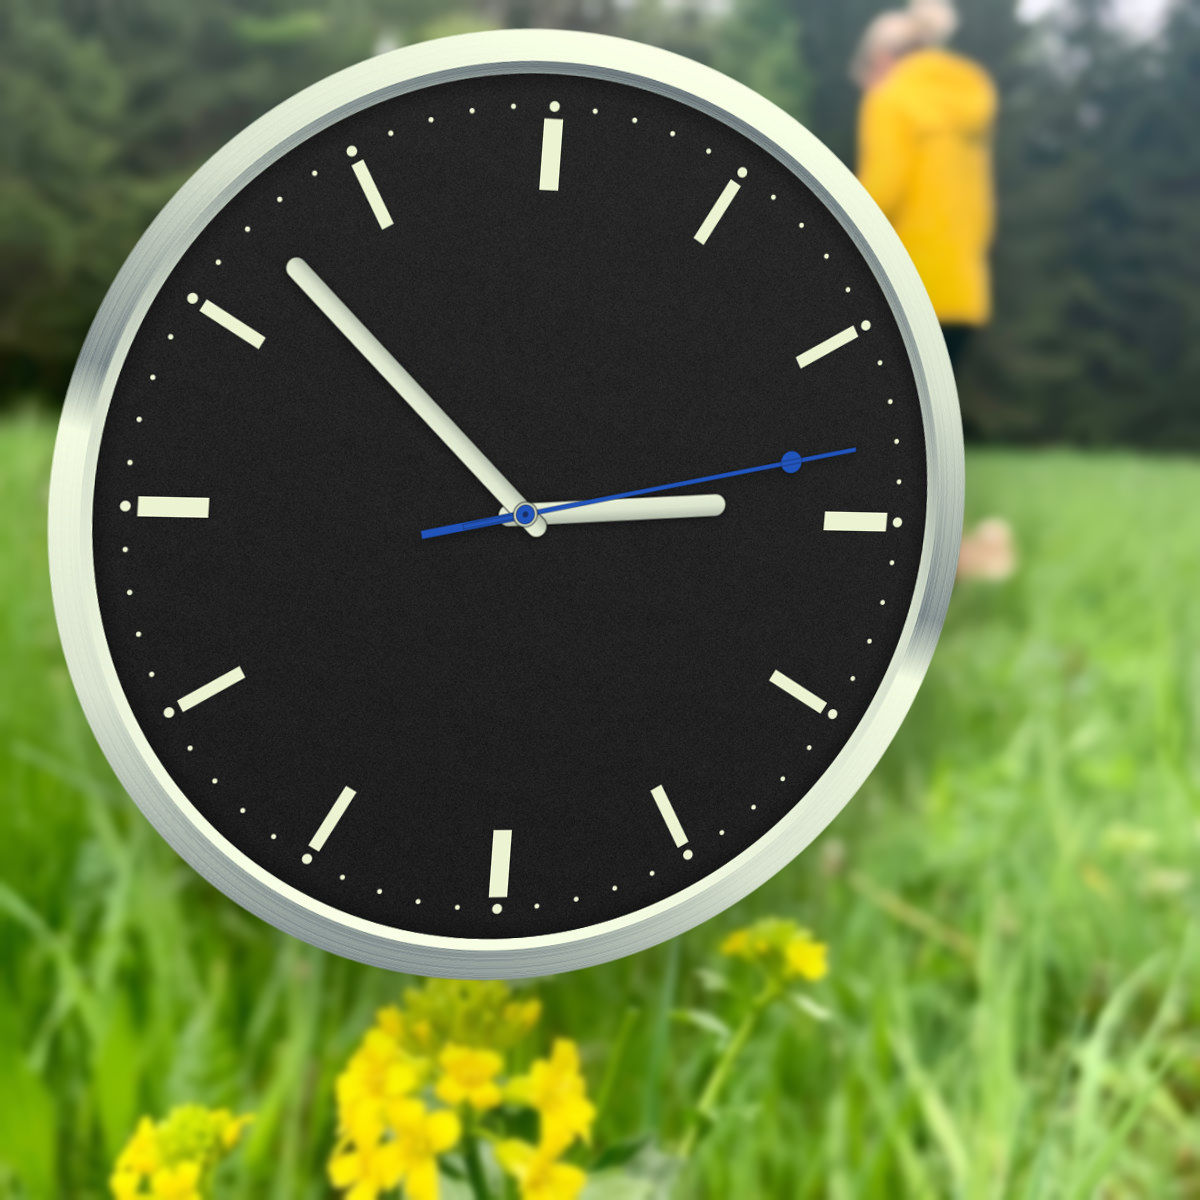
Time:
{"hour": 2, "minute": 52, "second": 13}
